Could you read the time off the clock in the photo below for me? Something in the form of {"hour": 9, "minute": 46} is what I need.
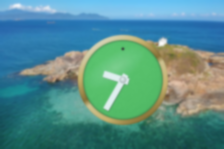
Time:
{"hour": 9, "minute": 35}
